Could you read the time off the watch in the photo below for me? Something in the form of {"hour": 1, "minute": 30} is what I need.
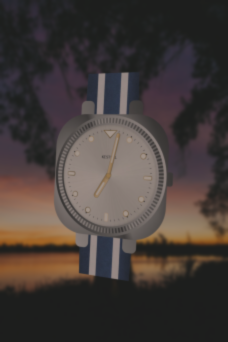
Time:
{"hour": 7, "minute": 2}
